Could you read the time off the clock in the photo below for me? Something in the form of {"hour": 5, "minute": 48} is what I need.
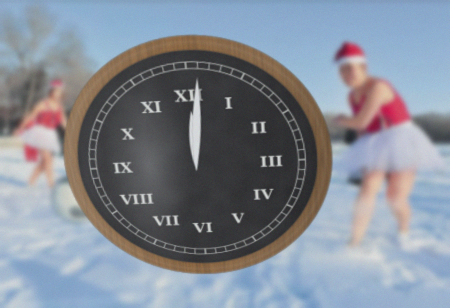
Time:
{"hour": 12, "minute": 1}
